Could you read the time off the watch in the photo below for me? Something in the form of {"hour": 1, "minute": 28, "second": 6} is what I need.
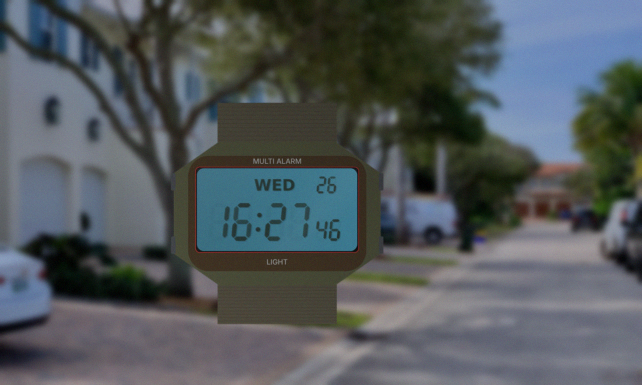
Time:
{"hour": 16, "minute": 27, "second": 46}
